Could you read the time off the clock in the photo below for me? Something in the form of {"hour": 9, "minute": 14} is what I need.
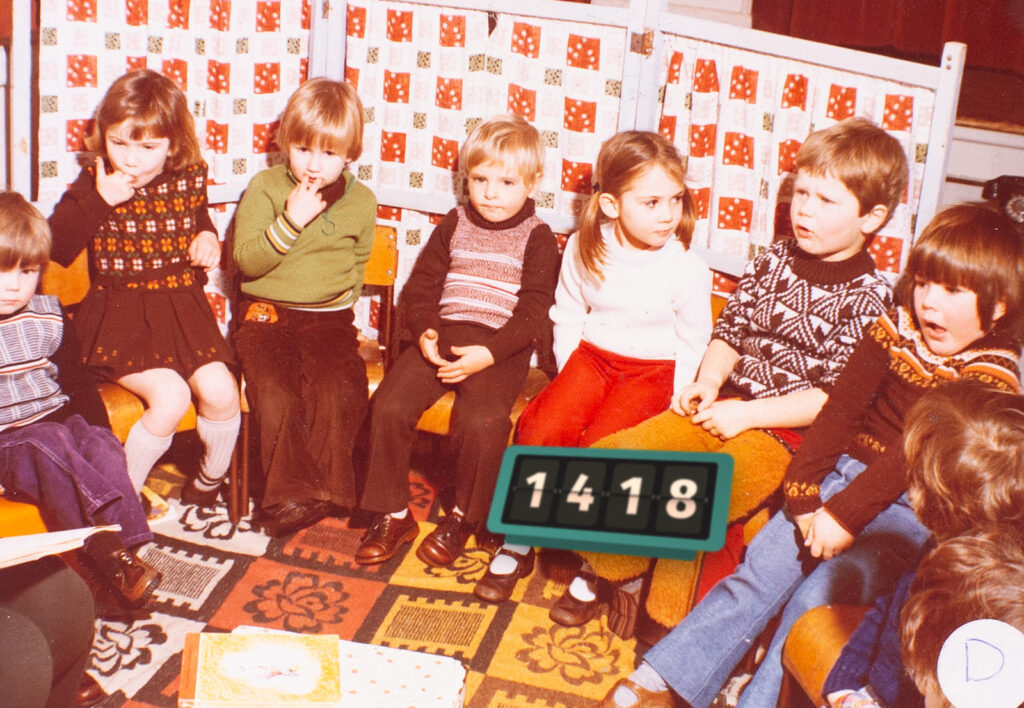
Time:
{"hour": 14, "minute": 18}
